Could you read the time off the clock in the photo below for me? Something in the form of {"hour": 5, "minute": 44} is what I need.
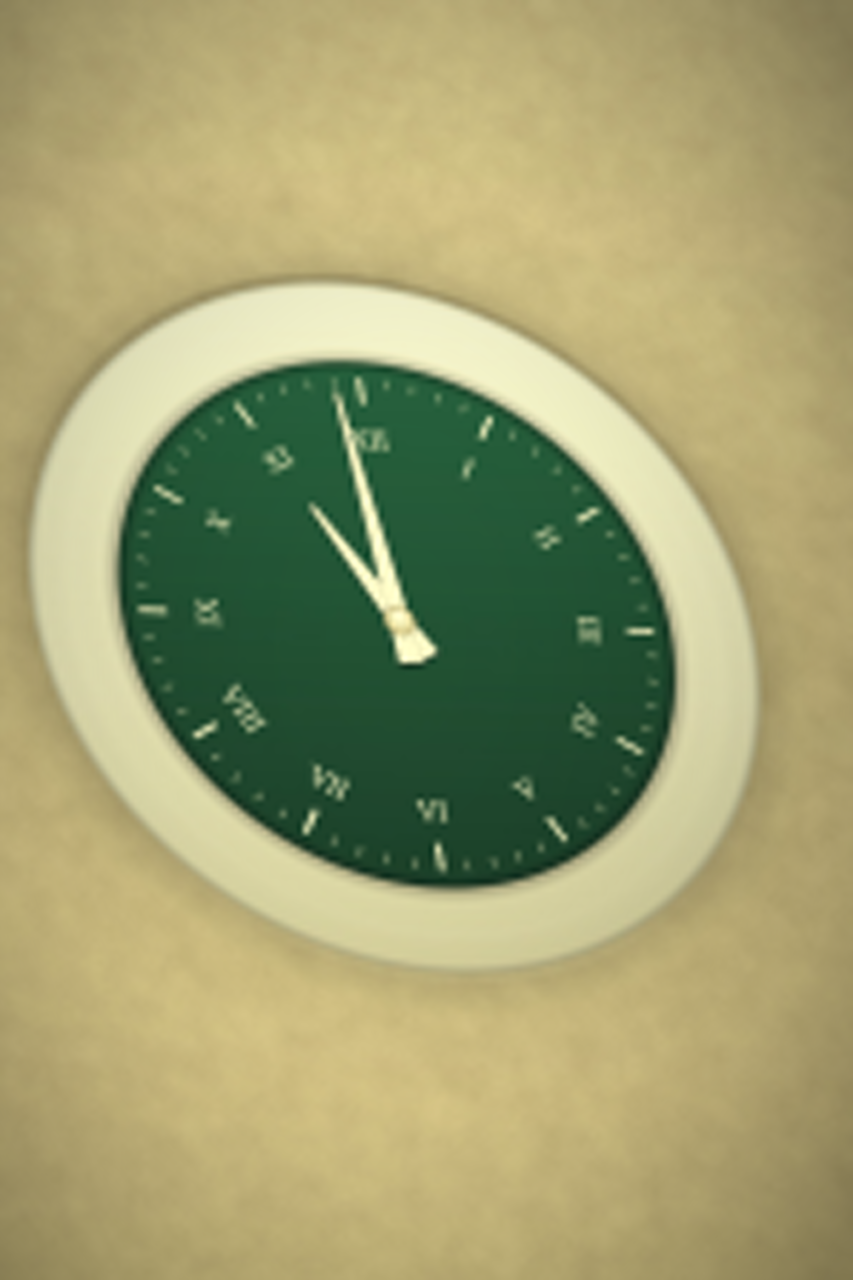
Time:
{"hour": 10, "minute": 59}
